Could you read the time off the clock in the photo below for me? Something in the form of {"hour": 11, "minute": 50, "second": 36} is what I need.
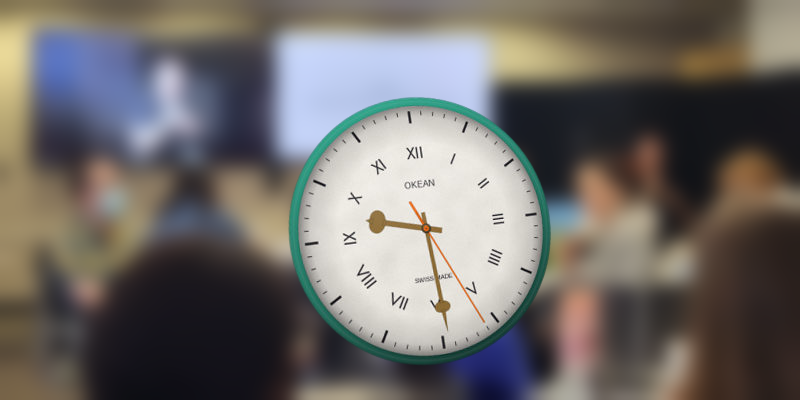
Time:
{"hour": 9, "minute": 29, "second": 26}
